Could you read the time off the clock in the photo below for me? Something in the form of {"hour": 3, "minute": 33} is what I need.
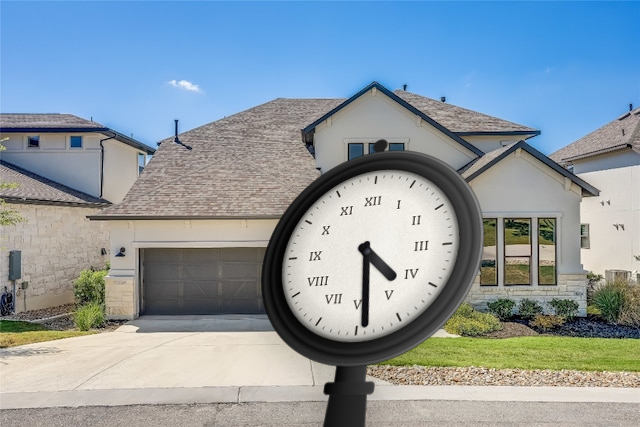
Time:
{"hour": 4, "minute": 29}
